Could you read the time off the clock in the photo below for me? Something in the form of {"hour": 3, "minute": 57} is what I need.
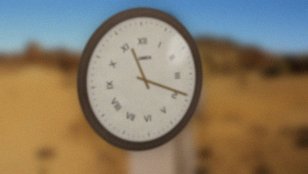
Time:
{"hour": 11, "minute": 19}
